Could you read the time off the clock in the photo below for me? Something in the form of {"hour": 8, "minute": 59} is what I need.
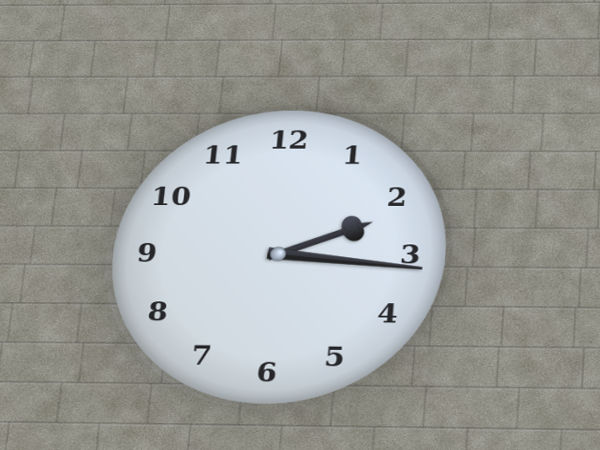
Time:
{"hour": 2, "minute": 16}
